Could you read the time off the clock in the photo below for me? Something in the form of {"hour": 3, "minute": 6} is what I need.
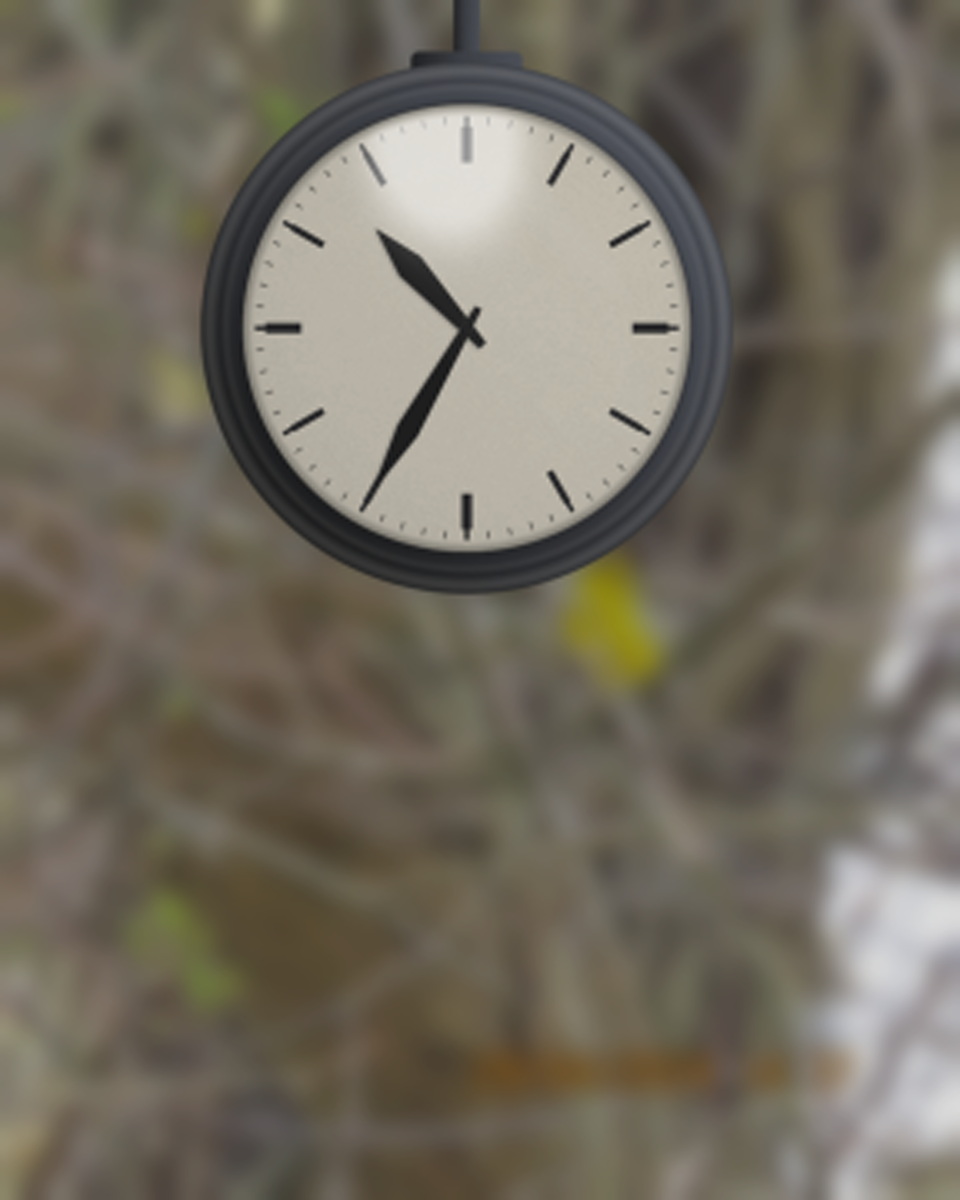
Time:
{"hour": 10, "minute": 35}
